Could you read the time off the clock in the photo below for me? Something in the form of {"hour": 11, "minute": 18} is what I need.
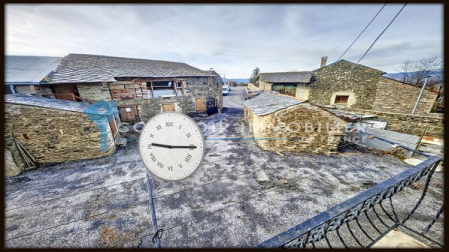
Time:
{"hour": 9, "minute": 15}
